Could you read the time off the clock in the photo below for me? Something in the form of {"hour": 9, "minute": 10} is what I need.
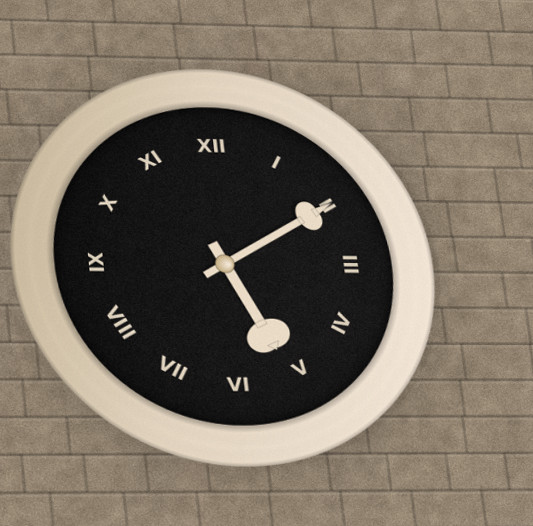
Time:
{"hour": 5, "minute": 10}
